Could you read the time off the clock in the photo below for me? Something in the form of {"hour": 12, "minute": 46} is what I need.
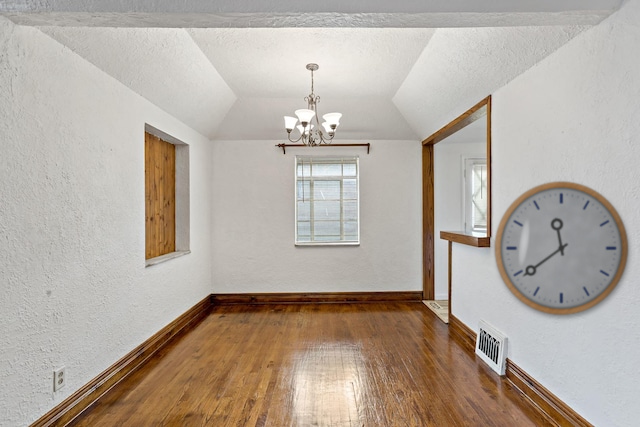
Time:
{"hour": 11, "minute": 39}
